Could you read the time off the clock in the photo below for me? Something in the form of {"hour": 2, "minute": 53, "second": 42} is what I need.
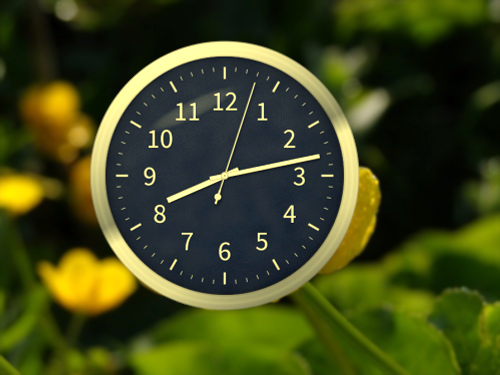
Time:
{"hour": 8, "minute": 13, "second": 3}
